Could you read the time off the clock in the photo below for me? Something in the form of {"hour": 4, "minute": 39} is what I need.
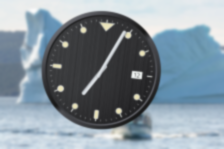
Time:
{"hour": 7, "minute": 4}
